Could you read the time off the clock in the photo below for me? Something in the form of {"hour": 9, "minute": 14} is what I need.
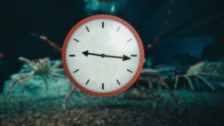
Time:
{"hour": 9, "minute": 16}
